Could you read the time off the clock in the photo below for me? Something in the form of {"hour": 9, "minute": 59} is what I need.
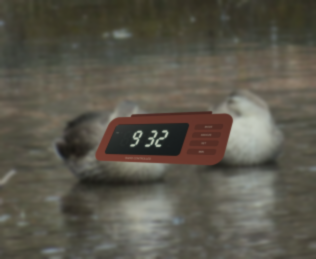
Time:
{"hour": 9, "minute": 32}
